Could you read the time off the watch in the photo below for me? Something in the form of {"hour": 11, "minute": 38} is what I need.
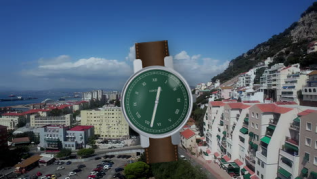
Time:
{"hour": 12, "minute": 33}
